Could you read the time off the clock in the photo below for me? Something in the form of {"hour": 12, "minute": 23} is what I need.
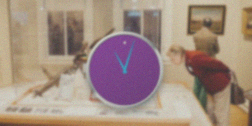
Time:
{"hour": 11, "minute": 3}
